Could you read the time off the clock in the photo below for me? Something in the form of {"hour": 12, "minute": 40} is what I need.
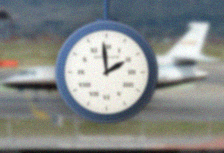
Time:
{"hour": 1, "minute": 59}
